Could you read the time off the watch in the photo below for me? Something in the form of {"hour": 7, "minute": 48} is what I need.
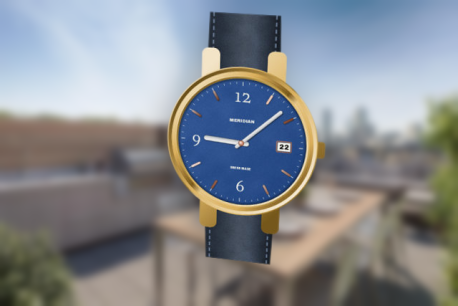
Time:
{"hour": 9, "minute": 8}
